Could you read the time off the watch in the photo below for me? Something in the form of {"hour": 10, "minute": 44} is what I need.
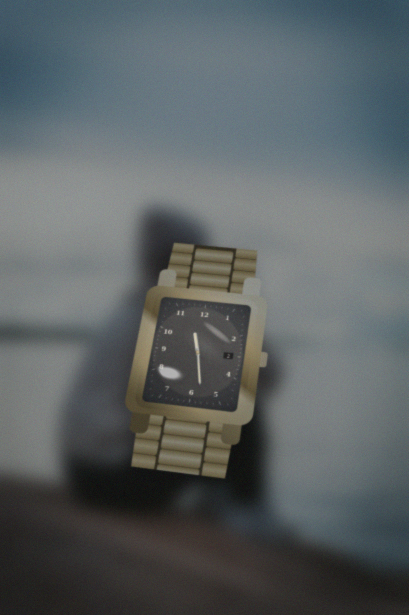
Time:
{"hour": 11, "minute": 28}
